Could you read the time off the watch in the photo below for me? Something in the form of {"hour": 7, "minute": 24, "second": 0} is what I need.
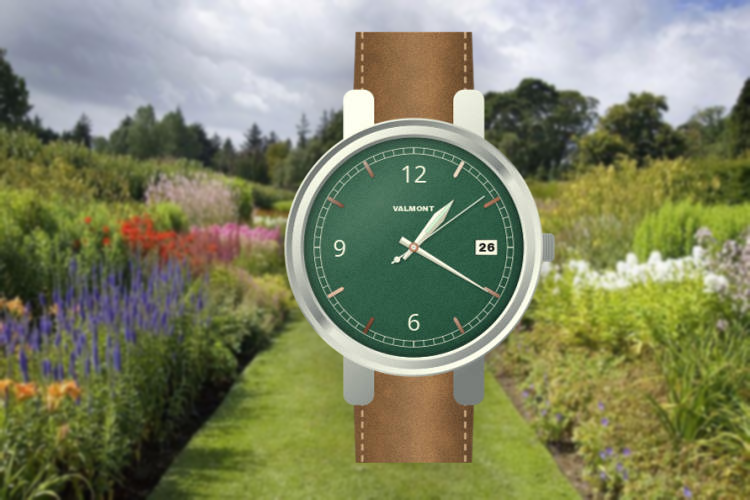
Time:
{"hour": 1, "minute": 20, "second": 9}
